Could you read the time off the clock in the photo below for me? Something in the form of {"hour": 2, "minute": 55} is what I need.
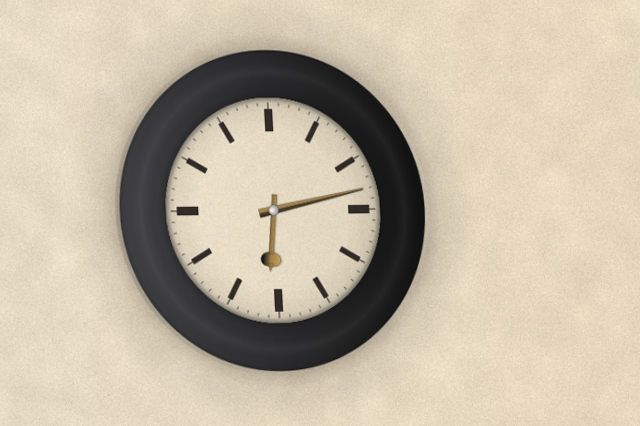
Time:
{"hour": 6, "minute": 13}
